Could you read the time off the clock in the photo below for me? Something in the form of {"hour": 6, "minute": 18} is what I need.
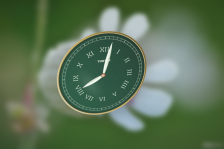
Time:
{"hour": 8, "minute": 2}
